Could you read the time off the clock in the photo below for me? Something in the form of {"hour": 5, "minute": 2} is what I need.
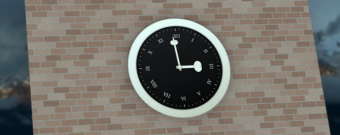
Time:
{"hour": 2, "minute": 59}
